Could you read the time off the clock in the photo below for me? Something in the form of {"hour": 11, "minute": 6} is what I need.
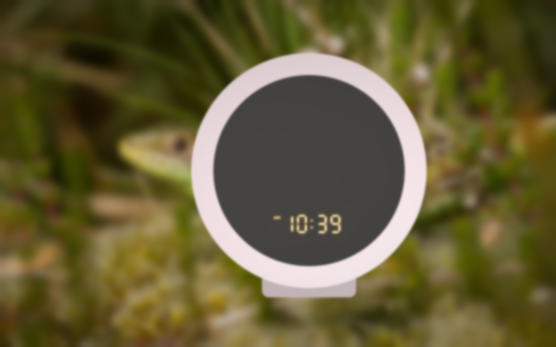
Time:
{"hour": 10, "minute": 39}
